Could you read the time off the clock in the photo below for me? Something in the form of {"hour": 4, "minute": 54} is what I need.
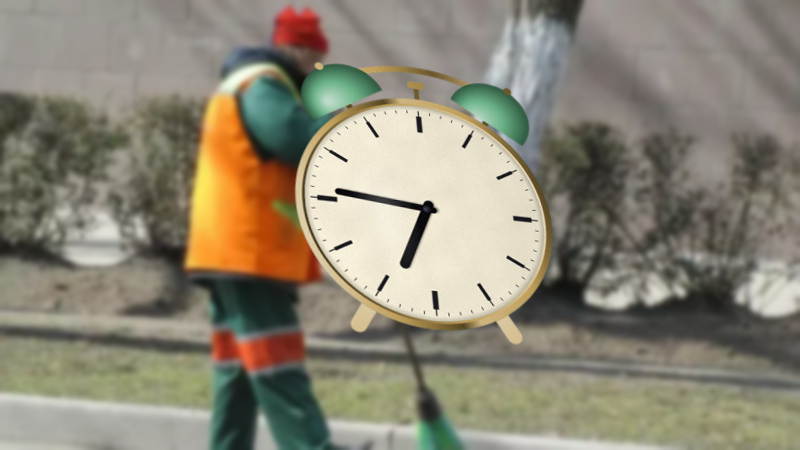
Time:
{"hour": 6, "minute": 46}
